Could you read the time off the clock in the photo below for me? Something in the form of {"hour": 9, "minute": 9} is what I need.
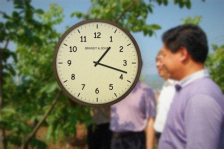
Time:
{"hour": 1, "minute": 18}
